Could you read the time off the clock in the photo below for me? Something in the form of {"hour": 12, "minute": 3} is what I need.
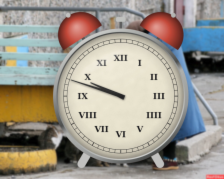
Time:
{"hour": 9, "minute": 48}
